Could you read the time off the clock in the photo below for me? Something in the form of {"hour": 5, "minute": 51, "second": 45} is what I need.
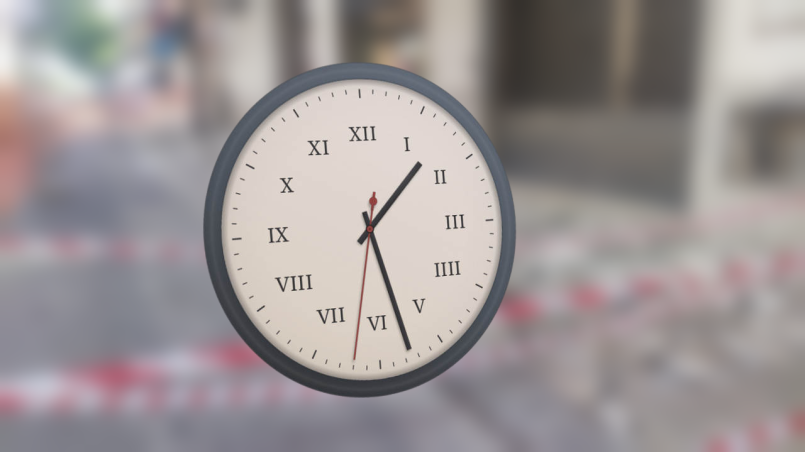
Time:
{"hour": 1, "minute": 27, "second": 32}
